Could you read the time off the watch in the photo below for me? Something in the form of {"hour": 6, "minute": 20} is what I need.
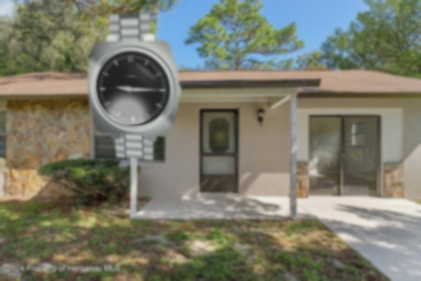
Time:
{"hour": 9, "minute": 15}
